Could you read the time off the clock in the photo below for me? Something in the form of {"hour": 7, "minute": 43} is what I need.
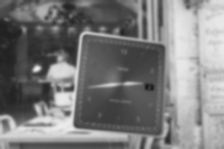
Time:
{"hour": 2, "minute": 43}
